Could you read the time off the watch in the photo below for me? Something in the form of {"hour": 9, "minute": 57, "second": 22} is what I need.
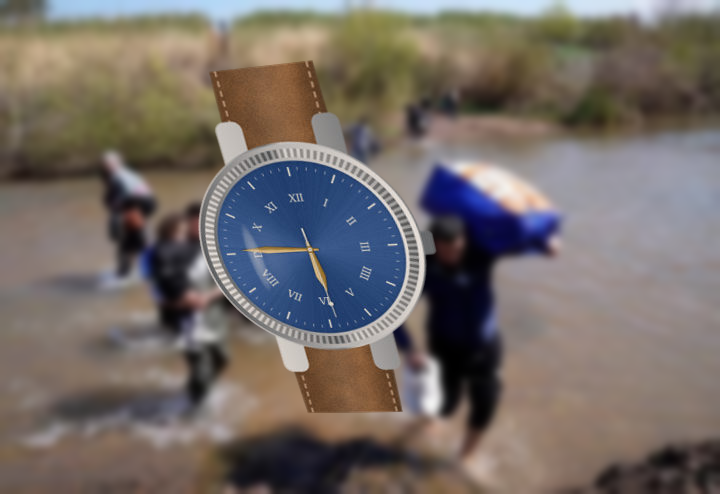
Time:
{"hour": 5, "minute": 45, "second": 29}
